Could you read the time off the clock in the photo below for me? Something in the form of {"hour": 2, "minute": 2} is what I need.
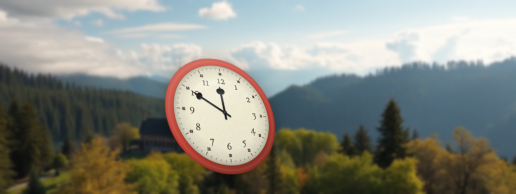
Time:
{"hour": 11, "minute": 50}
